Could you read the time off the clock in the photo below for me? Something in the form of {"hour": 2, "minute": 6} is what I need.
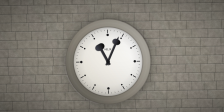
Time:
{"hour": 11, "minute": 4}
